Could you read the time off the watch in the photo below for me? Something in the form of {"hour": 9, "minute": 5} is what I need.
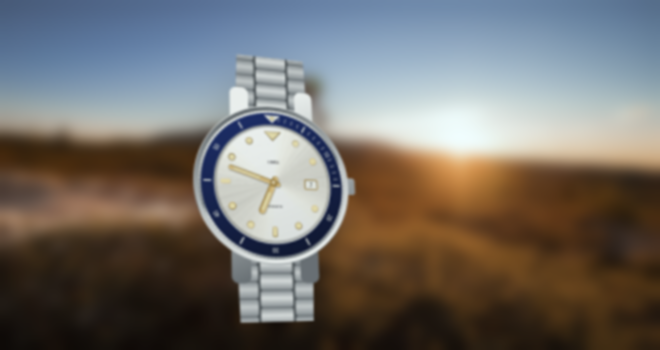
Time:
{"hour": 6, "minute": 48}
